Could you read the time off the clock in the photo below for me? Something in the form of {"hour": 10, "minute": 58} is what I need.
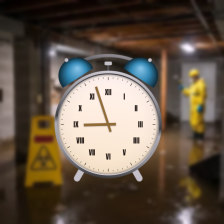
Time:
{"hour": 8, "minute": 57}
